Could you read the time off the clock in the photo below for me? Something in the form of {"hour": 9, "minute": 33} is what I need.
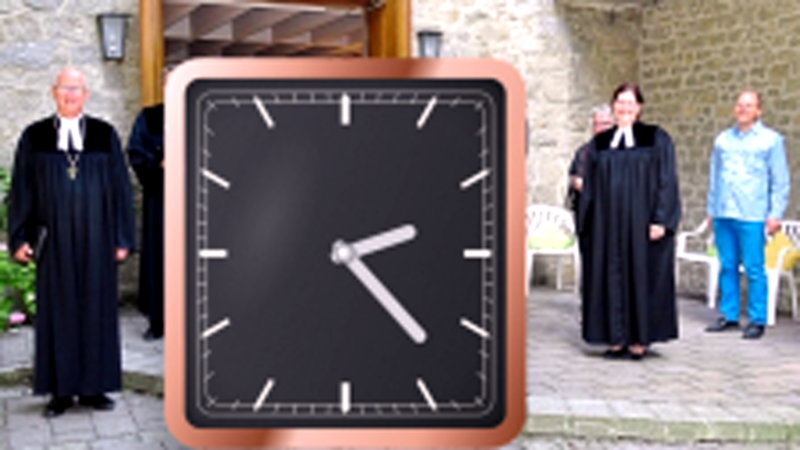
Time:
{"hour": 2, "minute": 23}
